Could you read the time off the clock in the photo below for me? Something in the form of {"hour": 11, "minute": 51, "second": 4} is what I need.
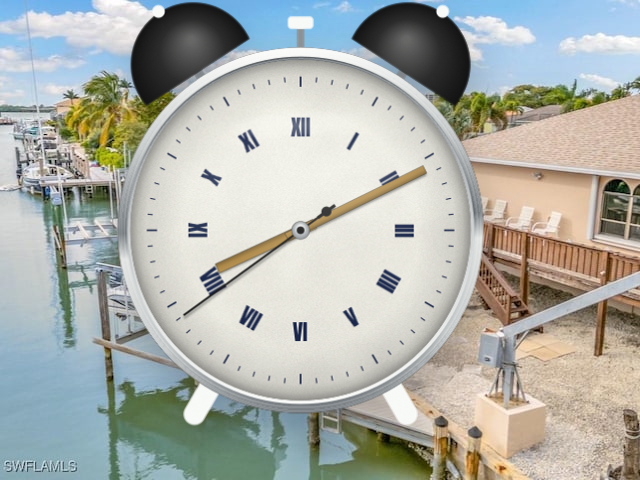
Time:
{"hour": 8, "minute": 10, "second": 39}
